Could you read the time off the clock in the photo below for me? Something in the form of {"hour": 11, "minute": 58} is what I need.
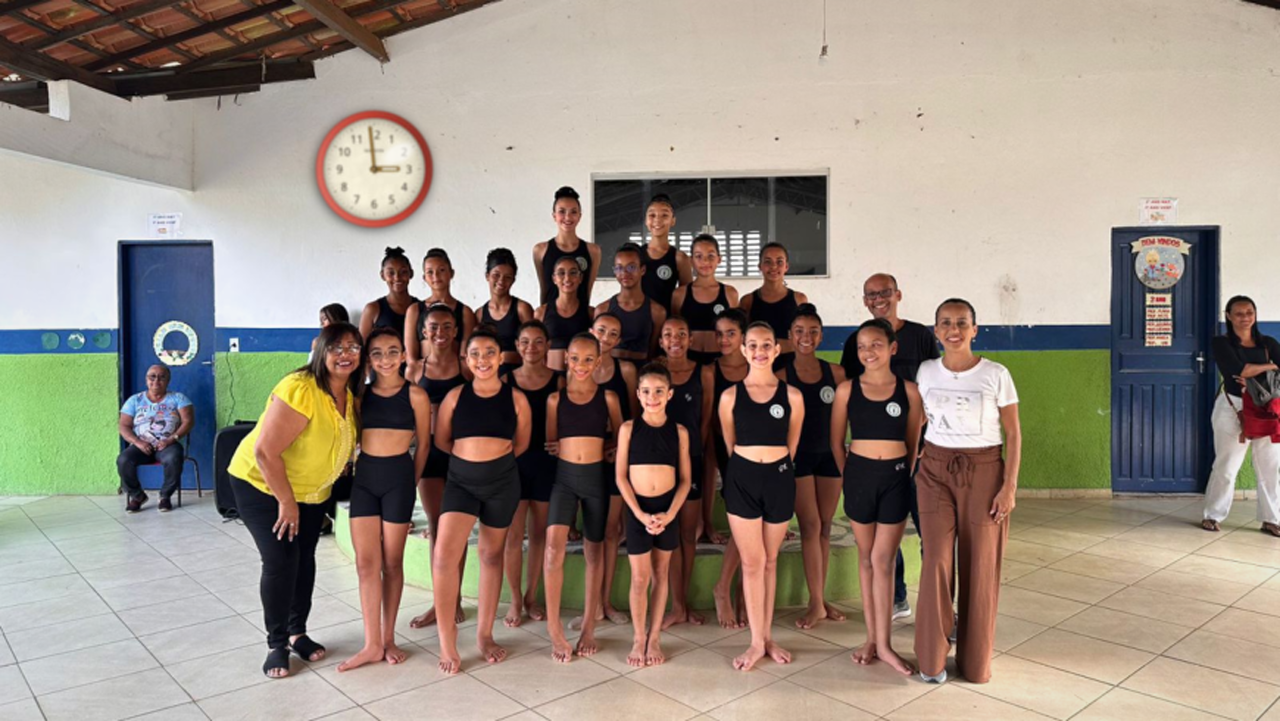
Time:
{"hour": 2, "minute": 59}
